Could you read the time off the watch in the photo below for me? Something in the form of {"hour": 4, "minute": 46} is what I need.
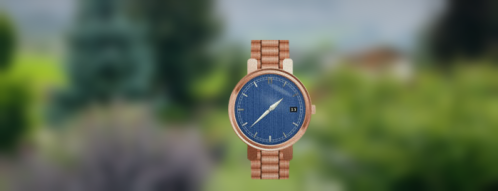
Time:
{"hour": 1, "minute": 38}
